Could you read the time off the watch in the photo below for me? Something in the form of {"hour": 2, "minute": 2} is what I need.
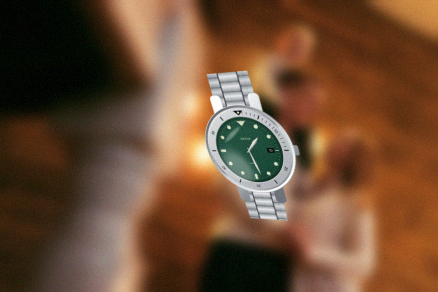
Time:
{"hour": 1, "minute": 28}
